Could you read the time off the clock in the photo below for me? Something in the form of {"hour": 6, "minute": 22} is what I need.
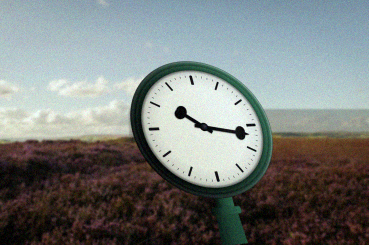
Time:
{"hour": 10, "minute": 17}
